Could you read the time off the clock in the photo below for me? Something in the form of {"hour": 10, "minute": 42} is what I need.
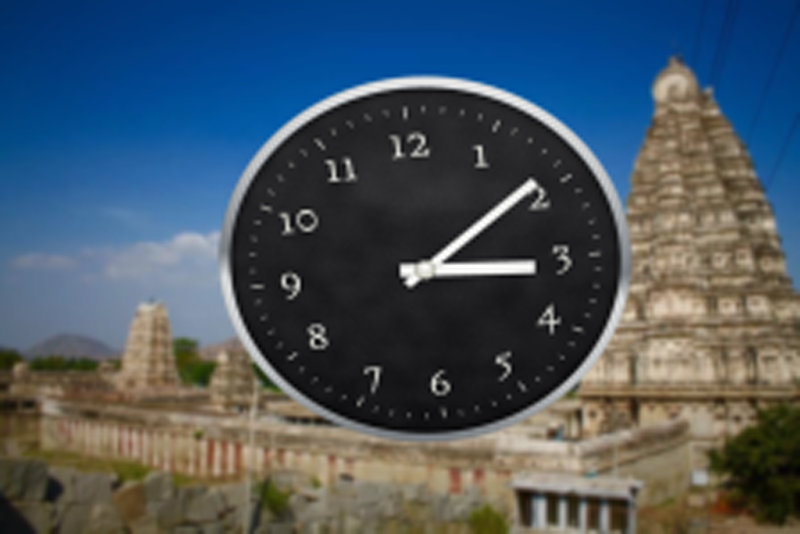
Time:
{"hour": 3, "minute": 9}
